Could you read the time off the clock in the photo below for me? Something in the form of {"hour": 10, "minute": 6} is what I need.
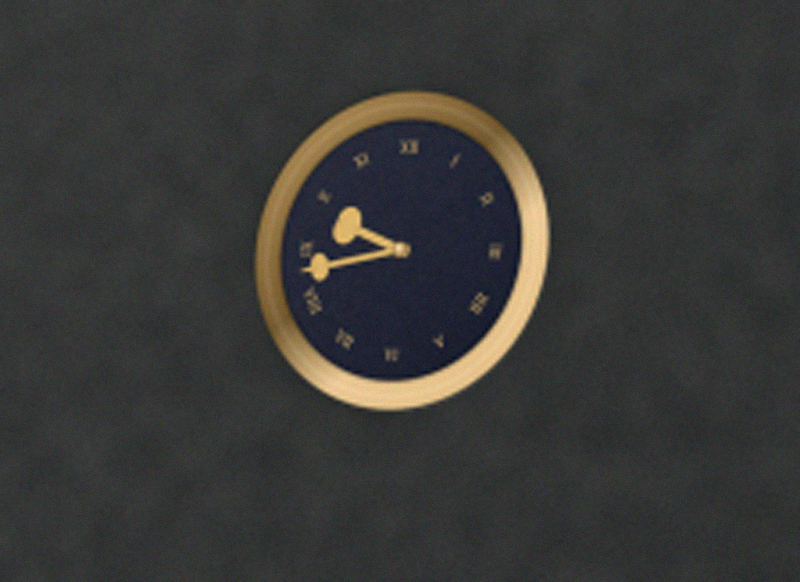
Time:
{"hour": 9, "minute": 43}
